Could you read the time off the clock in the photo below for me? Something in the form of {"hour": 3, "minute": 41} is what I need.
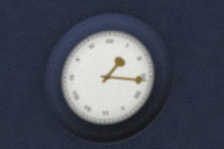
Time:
{"hour": 1, "minute": 16}
